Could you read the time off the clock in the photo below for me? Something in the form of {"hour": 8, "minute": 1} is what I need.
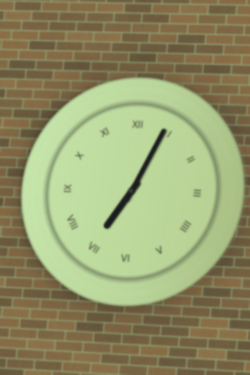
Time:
{"hour": 7, "minute": 4}
